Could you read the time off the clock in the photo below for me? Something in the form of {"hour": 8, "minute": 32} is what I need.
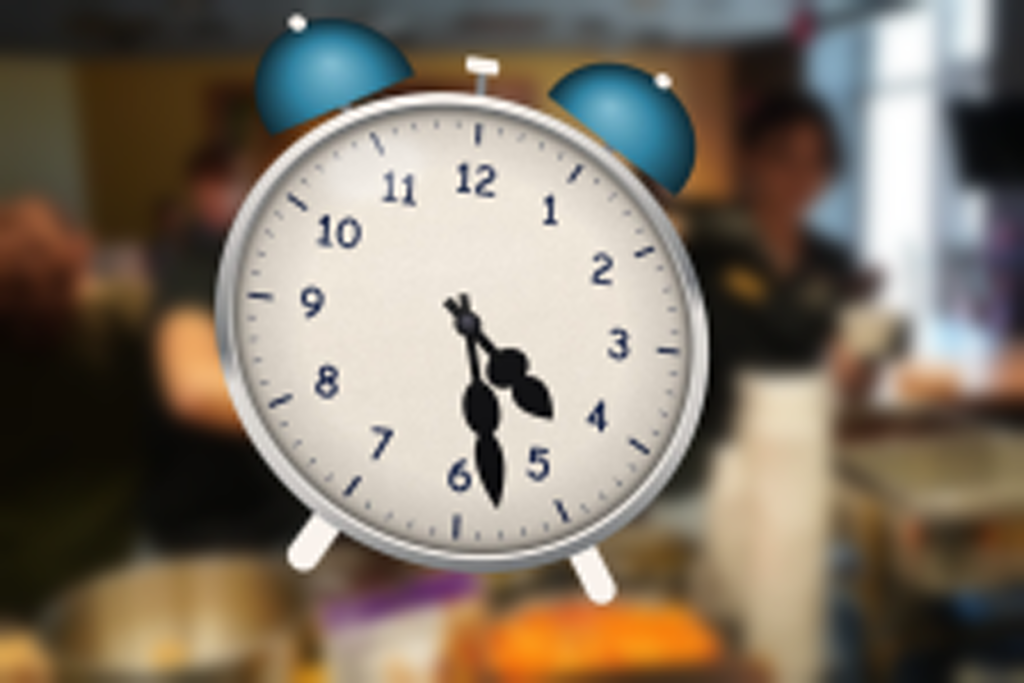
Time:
{"hour": 4, "minute": 28}
